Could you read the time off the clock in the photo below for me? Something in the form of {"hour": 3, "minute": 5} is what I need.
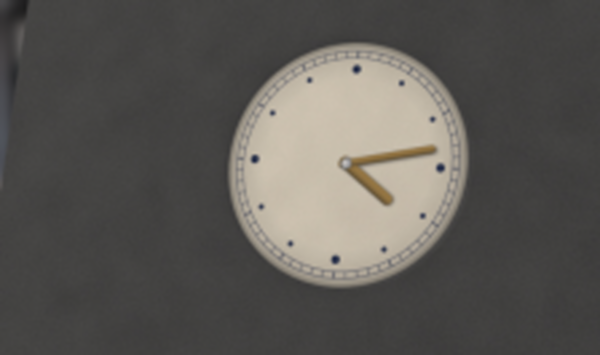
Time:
{"hour": 4, "minute": 13}
